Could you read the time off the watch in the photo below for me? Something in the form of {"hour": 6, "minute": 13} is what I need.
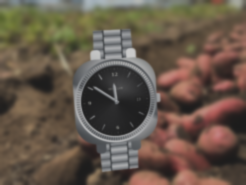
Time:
{"hour": 11, "minute": 51}
